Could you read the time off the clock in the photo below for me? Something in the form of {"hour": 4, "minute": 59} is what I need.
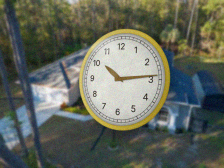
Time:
{"hour": 10, "minute": 14}
